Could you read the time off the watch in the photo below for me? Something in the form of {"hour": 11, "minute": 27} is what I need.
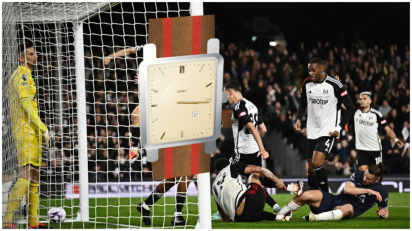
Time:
{"hour": 3, "minute": 16}
